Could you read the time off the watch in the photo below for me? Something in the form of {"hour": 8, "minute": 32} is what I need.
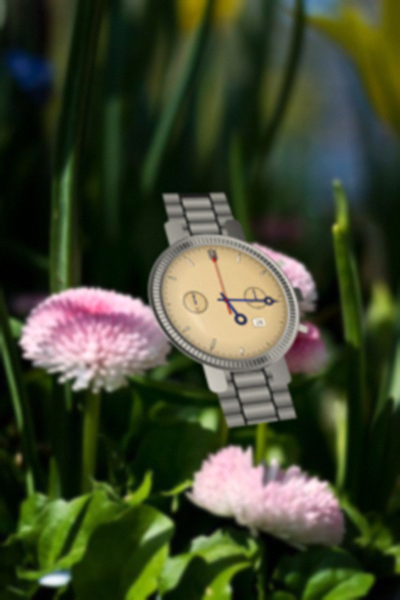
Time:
{"hour": 5, "minute": 16}
